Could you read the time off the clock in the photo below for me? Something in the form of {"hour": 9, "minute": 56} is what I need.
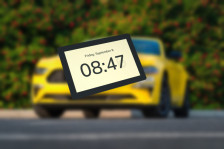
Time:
{"hour": 8, "minute": 47}
